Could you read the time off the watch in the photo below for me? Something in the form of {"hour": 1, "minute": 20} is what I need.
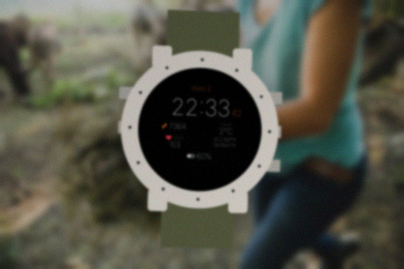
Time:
{"hour": 22, "minute": 33}
